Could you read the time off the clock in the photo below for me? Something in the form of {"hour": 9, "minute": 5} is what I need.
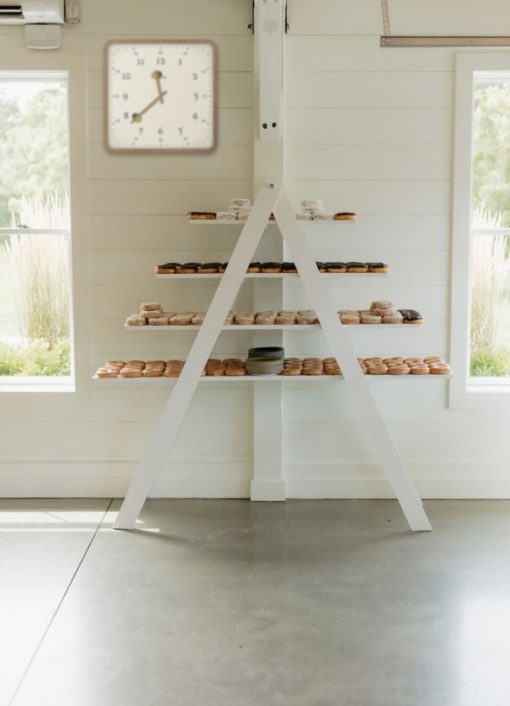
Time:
{"hour": 11, "minute": 38}
